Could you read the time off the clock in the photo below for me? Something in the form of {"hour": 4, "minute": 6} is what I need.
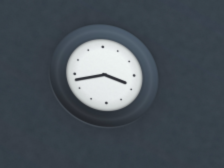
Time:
{"hour": 3, "minute": 43}
